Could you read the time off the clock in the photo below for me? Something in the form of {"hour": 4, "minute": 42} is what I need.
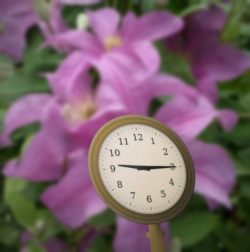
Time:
{"hour": 9, "minute": 15}
